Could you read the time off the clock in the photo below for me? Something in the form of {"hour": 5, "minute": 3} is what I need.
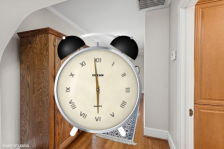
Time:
{"hour": 5, "minute": 59}
